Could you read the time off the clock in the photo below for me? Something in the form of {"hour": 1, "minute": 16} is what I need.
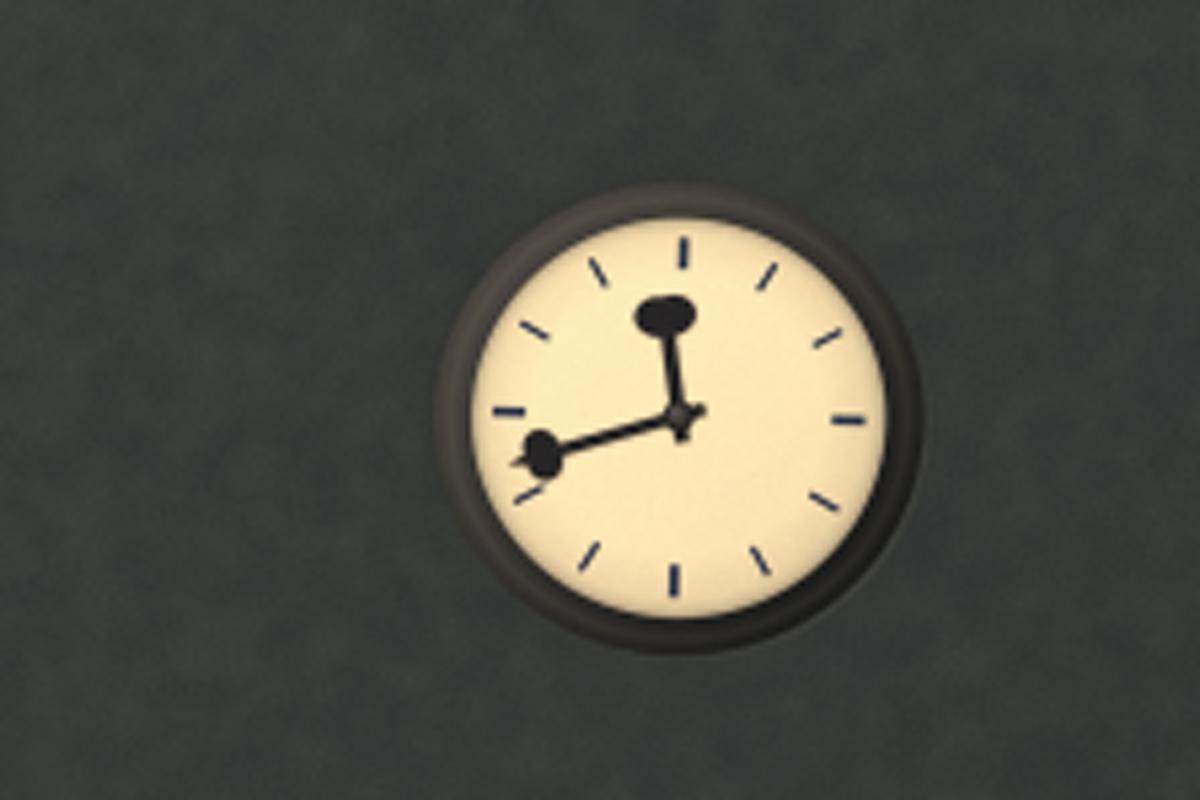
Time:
{"hour": 11, "minute": 42}
